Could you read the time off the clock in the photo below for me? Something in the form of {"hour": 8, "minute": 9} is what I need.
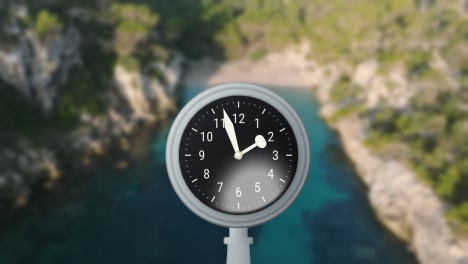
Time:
{"hour": 1, "minute": 57}
